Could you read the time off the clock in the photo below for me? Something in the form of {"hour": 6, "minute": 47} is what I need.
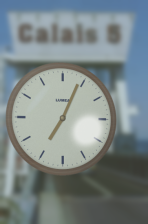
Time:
{"hour": 7, "minute": 4}
